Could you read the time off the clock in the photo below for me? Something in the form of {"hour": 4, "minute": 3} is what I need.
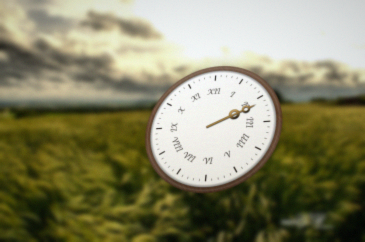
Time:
{"hour": 2, "minute": 11}
